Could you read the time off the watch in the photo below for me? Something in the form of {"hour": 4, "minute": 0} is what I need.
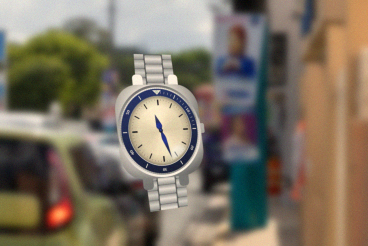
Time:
{"hour": 11, "minute": 27}
